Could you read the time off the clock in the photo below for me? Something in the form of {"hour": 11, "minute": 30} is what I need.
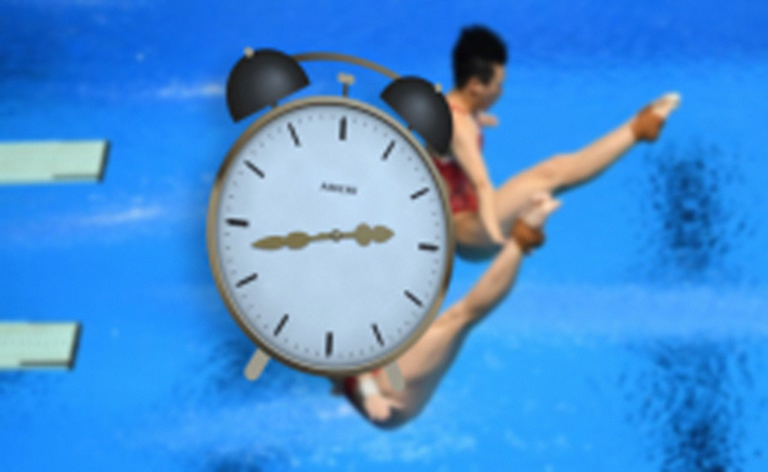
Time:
{"hour": 2, "minute": 43}
